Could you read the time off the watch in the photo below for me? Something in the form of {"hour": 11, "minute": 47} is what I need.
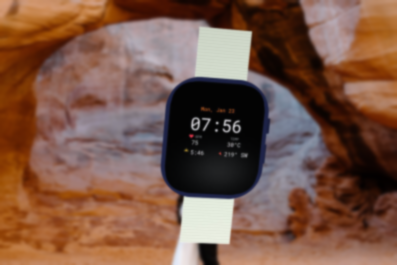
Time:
{"hour": 7, "minute": 56}
